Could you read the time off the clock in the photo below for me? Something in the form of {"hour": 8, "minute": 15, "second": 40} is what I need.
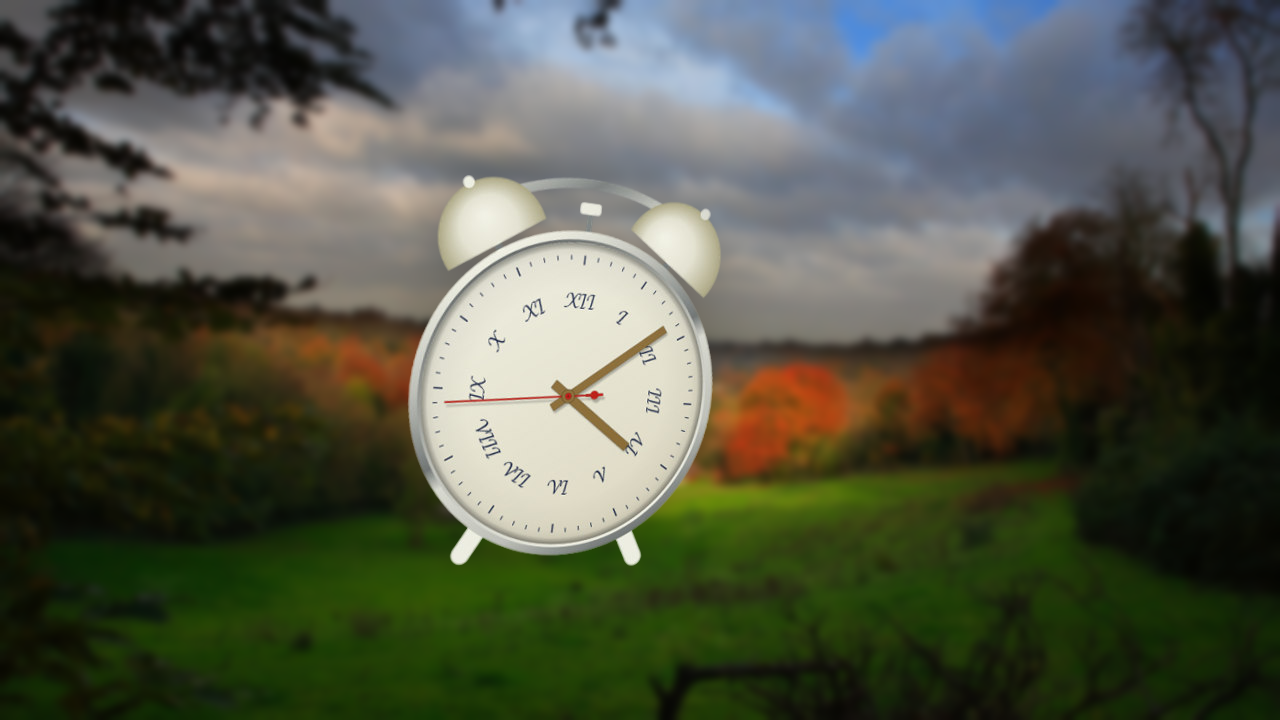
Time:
{"hour": 4, "minute": 8, "second": 44}
